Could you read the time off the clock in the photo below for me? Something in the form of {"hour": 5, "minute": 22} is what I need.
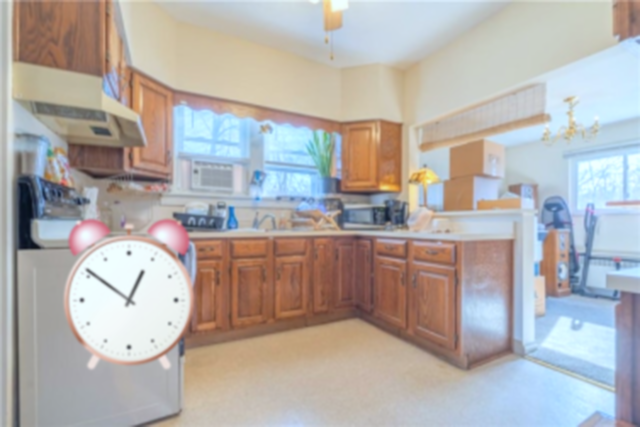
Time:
{"hour": 12, "minute": 51}
